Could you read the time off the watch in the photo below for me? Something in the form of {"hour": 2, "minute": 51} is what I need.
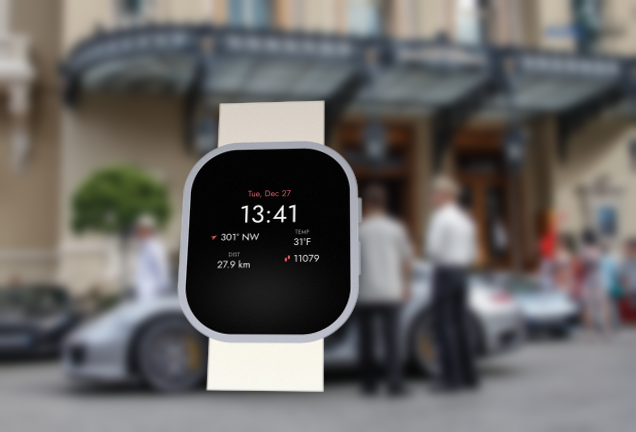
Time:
{"hour": 13, "minute": 41}
